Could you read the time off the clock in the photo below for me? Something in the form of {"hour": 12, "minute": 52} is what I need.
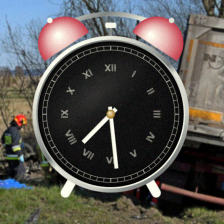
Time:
{"hour": 7, "minute": 29}
